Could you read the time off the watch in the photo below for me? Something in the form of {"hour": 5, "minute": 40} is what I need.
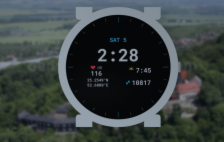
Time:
{"hour": 2, "minute": 28}
